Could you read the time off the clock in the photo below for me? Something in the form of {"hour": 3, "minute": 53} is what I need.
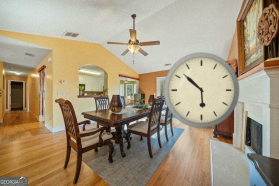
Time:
{"hour": 5, "minute": 52}
